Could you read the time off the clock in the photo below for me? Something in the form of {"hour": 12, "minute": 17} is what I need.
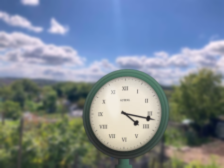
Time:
{"hour": 4, "minute": 17}
